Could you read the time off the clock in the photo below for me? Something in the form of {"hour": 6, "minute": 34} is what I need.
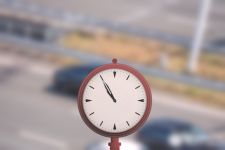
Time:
{"hour": 10, "minute": 55}
